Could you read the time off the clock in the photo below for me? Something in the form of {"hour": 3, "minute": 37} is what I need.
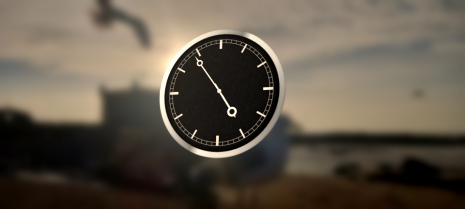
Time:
{"hour": 4, "minute": 54}
